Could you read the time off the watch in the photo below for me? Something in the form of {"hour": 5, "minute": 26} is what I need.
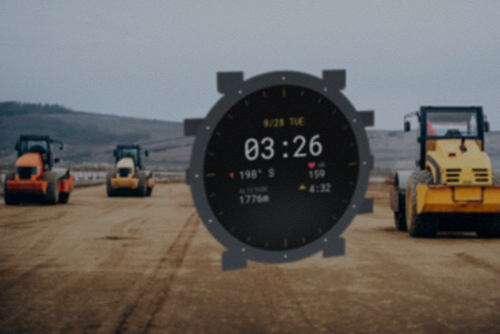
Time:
{"hour": 3, "minute": 26}
